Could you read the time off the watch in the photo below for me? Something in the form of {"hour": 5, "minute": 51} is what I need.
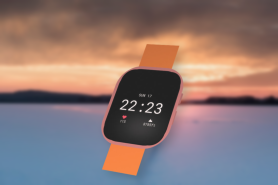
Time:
{"hour": 22, "minute": 23}
